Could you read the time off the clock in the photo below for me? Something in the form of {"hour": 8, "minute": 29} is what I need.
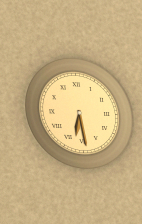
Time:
{"hour": 6, "minute": 29}
